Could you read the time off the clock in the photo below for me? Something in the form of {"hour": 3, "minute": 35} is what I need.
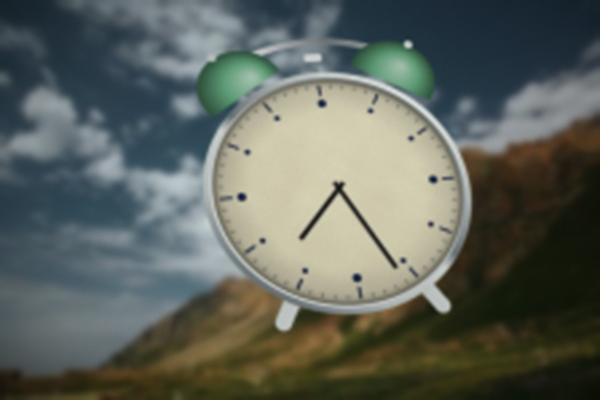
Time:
{"hour": 7, "minute": 26}
